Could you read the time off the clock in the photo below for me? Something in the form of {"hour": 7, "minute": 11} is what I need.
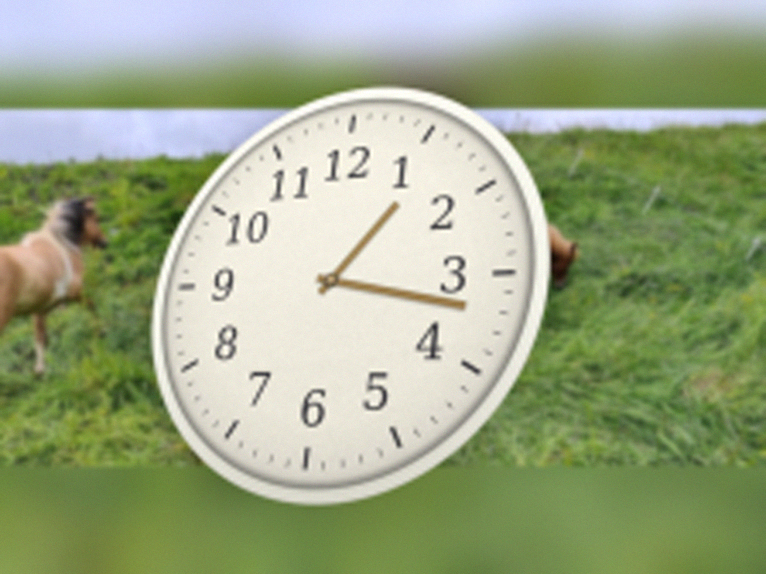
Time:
{"hour": 1, "minute": 17}
